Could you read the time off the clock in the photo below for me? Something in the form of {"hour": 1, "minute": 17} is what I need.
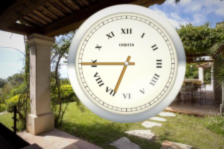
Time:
{"hour": 6, "minute": 45}
